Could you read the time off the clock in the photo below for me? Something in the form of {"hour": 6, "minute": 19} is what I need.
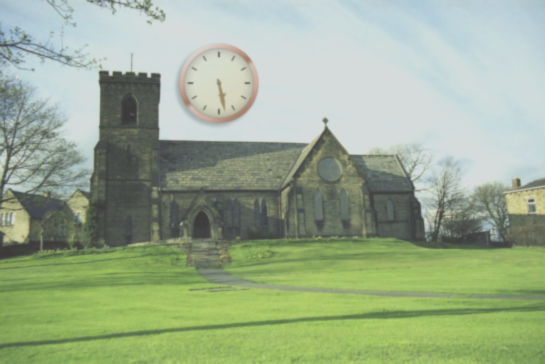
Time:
{"hour": 5, "minute": 28}
